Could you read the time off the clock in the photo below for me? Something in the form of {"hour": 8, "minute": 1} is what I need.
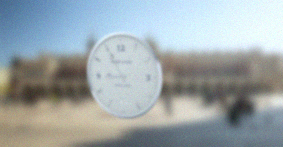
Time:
{"hour": 8, "minute": 55}
